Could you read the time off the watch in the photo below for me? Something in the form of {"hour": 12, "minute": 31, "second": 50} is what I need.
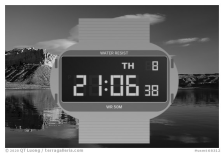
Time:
{"hour": 21, "minute": 6, "second": 38}
